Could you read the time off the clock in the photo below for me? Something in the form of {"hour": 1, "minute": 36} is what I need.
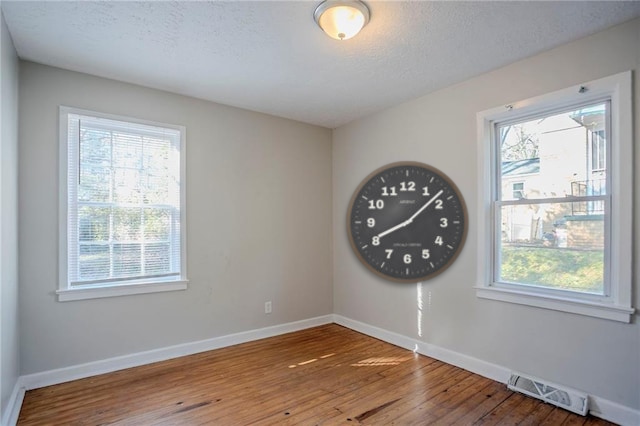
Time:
{"hour": 8, "minute": 8}
